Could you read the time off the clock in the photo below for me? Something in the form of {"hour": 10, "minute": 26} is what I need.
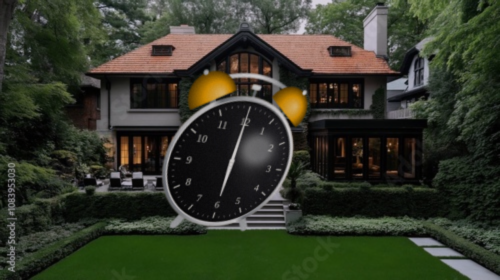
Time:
{"hour": 6, "minute": 0}
